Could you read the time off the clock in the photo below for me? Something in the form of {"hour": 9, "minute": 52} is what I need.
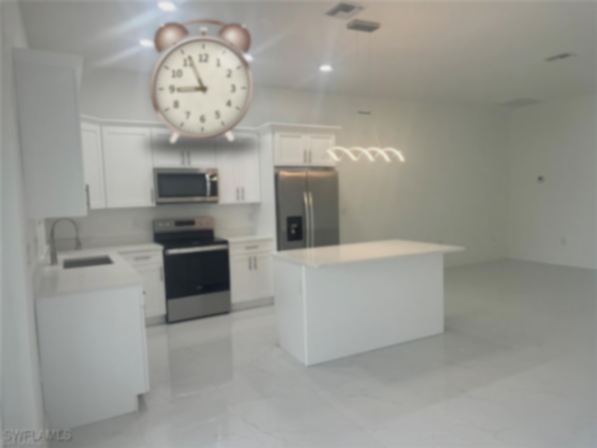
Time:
{"hour": 8, "minute": 56}
